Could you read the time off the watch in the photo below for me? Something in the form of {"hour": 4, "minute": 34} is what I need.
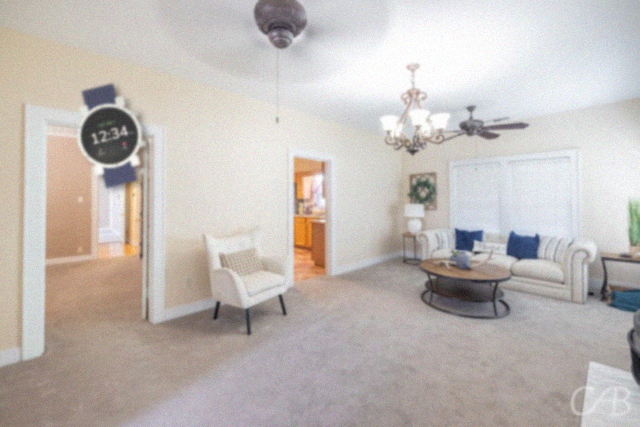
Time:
{"hour": 12, "minute": 34}
